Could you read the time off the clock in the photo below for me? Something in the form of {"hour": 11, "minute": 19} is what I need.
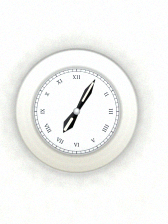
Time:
{"hour": 7, "minute": 5}
